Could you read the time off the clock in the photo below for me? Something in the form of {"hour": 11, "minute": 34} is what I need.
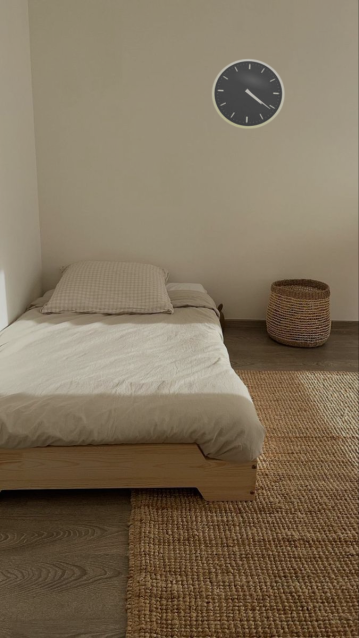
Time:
{"hour": 4, "minute": 21}
